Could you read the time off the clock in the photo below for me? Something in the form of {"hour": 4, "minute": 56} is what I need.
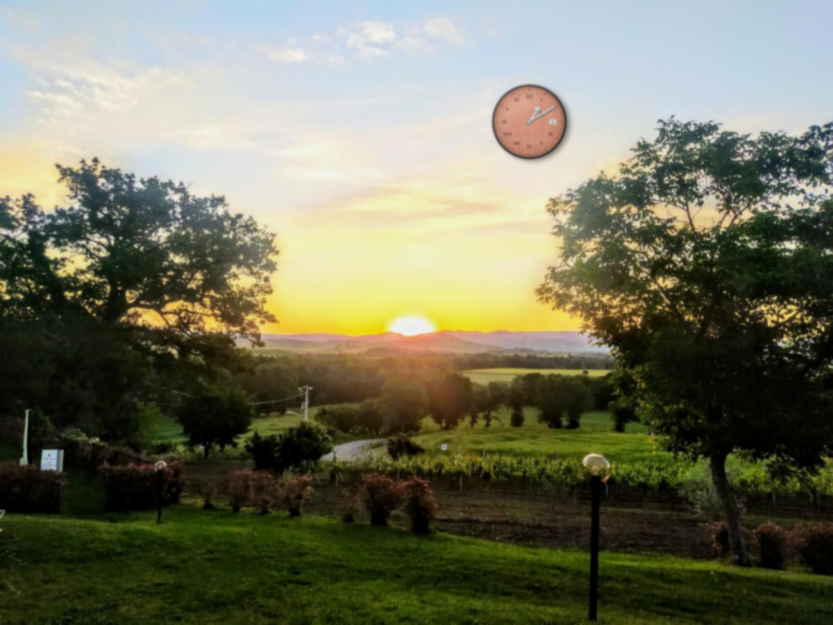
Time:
{"hour": 1, "minute": 10}
